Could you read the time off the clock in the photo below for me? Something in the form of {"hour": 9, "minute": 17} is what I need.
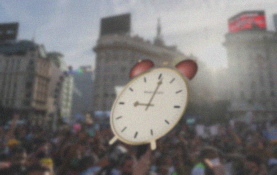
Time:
{"hour": 9, "minute": 1}
